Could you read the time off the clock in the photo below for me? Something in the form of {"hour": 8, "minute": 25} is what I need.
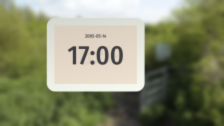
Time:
{"hour": 17, "minute": 0}
